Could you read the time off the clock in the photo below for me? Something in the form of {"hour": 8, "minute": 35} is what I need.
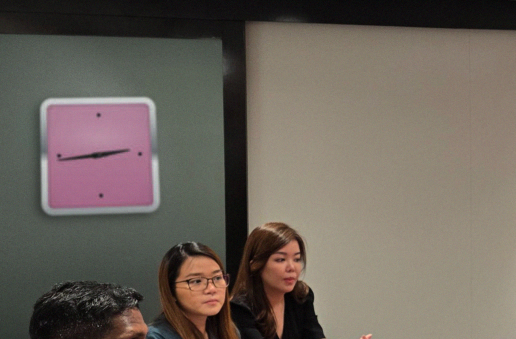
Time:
{"hour": 2, "minute": 44}
